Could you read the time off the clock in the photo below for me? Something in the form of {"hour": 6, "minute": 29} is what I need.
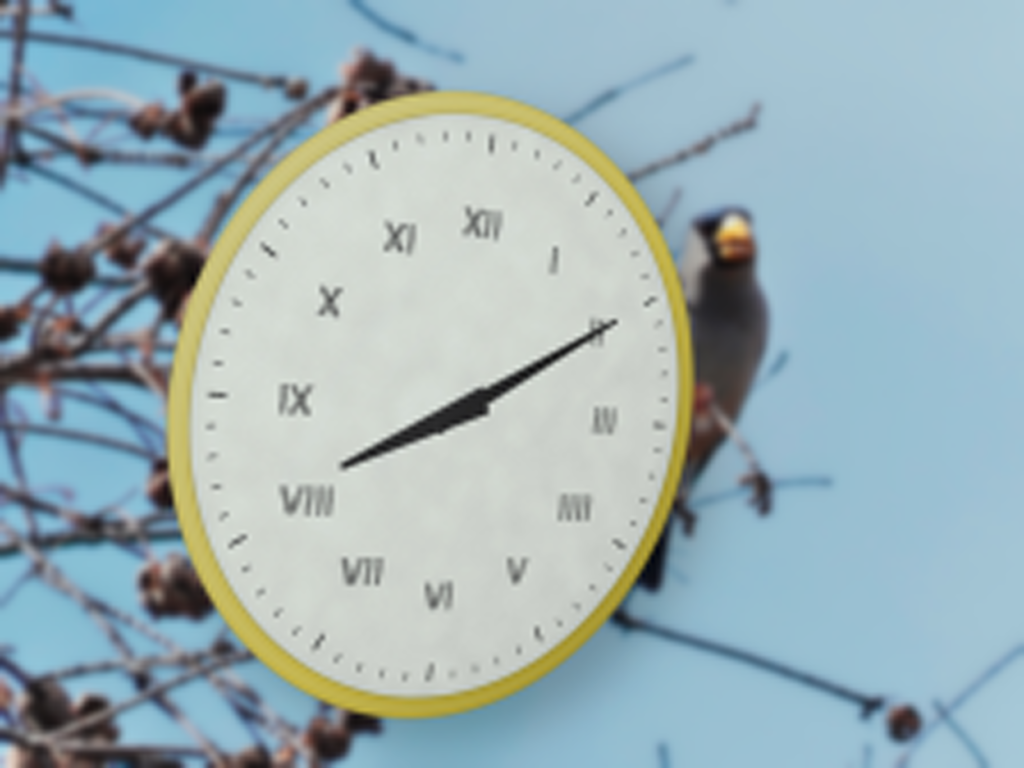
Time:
{"hour": 8, "minute": 10}
